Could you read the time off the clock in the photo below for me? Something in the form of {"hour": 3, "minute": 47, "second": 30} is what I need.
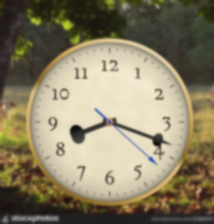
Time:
{"hour": 8, "minute": 18, "second": 22}
